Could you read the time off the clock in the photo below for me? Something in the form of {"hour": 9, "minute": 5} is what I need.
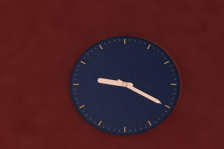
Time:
{"hour": 9, "minute": 20}
